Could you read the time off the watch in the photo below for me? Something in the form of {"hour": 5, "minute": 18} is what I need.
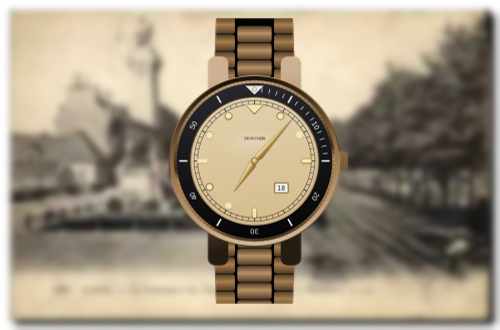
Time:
{"hour": 7, "minute": 7}
